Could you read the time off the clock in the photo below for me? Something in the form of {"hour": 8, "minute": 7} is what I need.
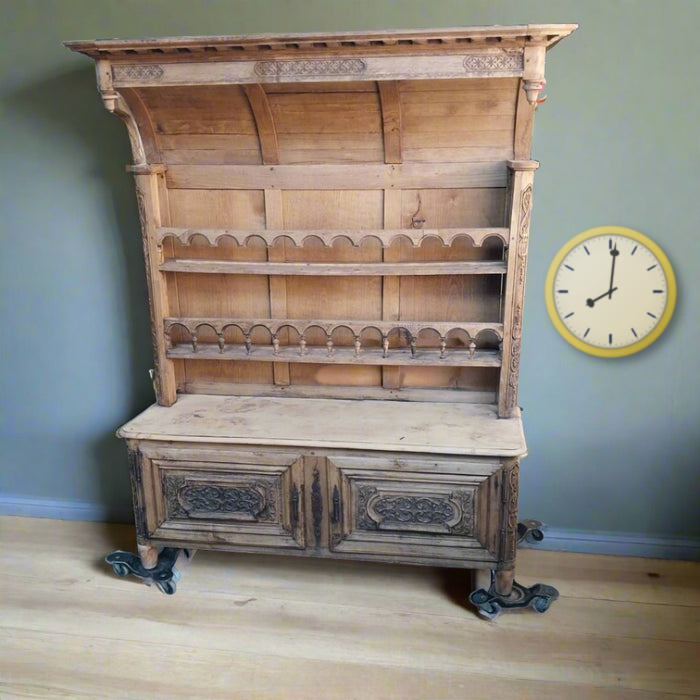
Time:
{"hour": 8, "minute": 1}
